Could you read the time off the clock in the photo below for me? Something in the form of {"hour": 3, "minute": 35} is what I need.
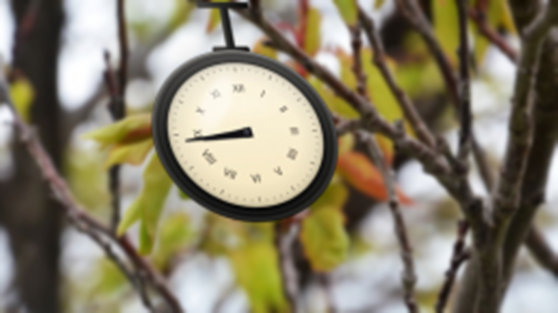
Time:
{"hour": 8, "minute": 44}
